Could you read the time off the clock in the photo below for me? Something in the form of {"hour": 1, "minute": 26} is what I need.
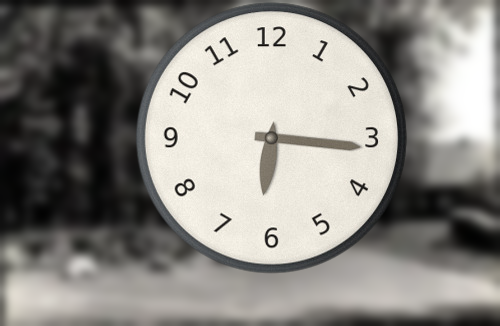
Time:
{"hour": 6, "minute": 16}
